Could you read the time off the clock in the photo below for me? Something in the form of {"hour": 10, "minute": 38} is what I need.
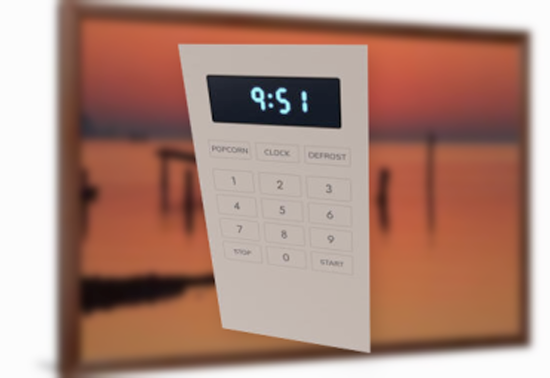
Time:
{"hour": 9, "minute": 51}
